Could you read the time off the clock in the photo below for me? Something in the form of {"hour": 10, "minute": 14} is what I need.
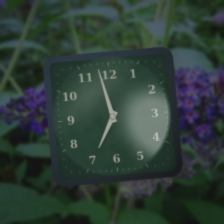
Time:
{"hour": 6, "minute": 58}
